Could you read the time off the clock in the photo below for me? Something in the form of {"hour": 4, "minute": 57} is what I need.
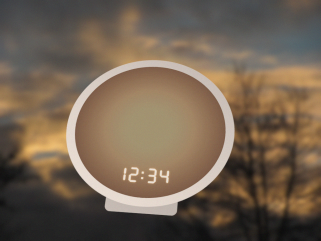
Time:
{"hour": 12, "minute": 34}
